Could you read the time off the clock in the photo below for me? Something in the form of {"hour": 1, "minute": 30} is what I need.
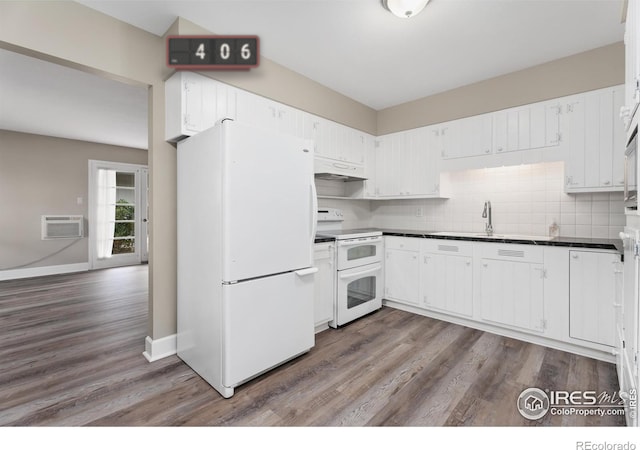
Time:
{"hour": 4, "minute": 6}
